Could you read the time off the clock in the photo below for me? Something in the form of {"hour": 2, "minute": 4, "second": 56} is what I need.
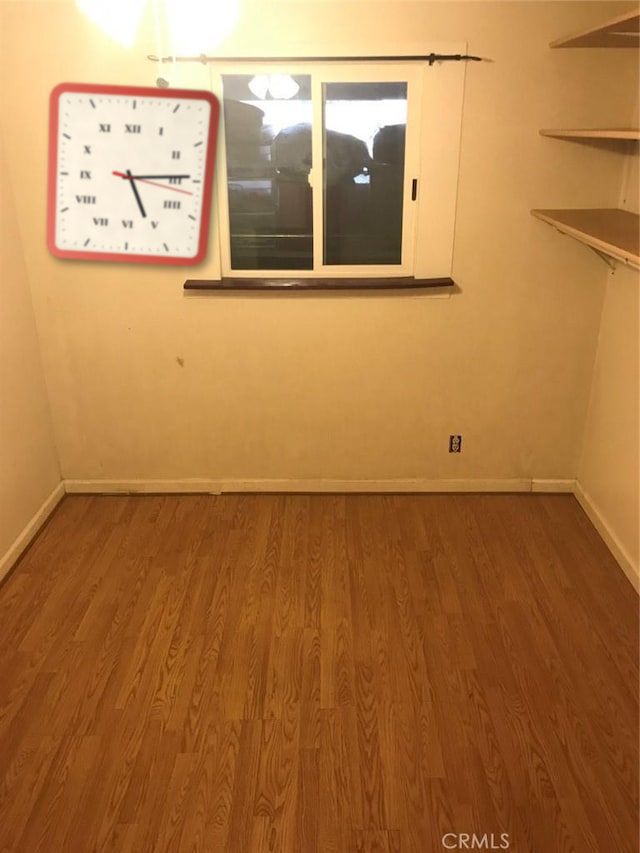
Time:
{"hour": 5, "minute": 14, "second": 17}
